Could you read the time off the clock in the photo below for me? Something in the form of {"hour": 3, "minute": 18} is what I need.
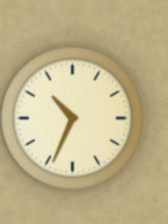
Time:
{"hour": 10, "minute": 34}
